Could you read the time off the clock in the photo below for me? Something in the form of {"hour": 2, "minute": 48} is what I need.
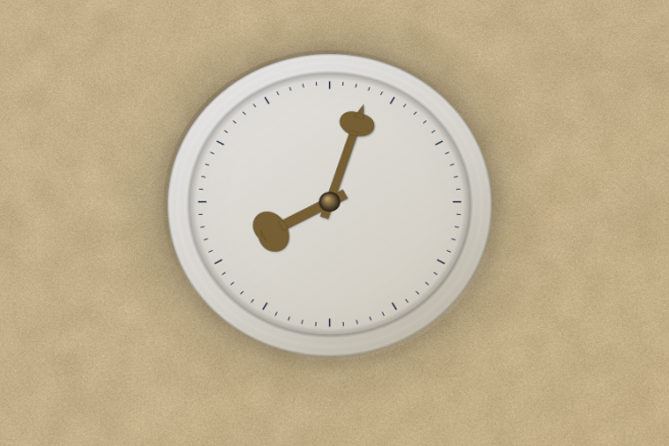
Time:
{"hour": 8, "minute": 3}
